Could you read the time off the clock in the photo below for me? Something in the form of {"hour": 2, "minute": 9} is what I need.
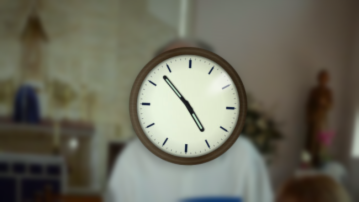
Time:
{"hour": 4, "minute": 53}
